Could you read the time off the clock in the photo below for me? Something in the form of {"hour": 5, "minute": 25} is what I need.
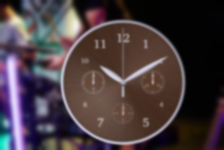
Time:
{"hour": 10, "minute": 10}
